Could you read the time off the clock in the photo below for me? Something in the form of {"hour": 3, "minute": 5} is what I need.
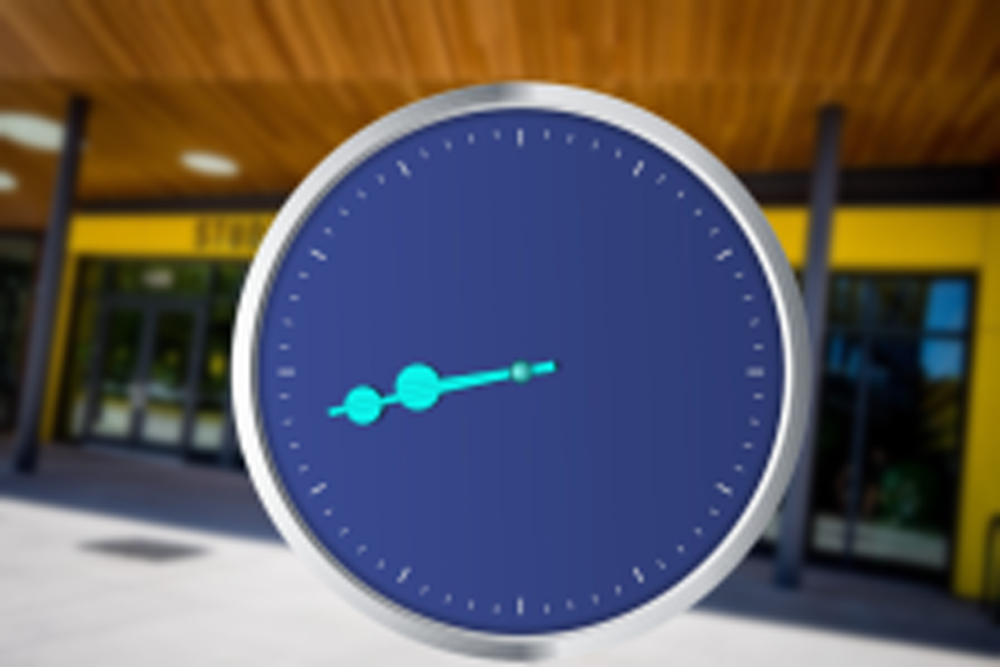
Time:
{"hour": 8, "minute": 43}
